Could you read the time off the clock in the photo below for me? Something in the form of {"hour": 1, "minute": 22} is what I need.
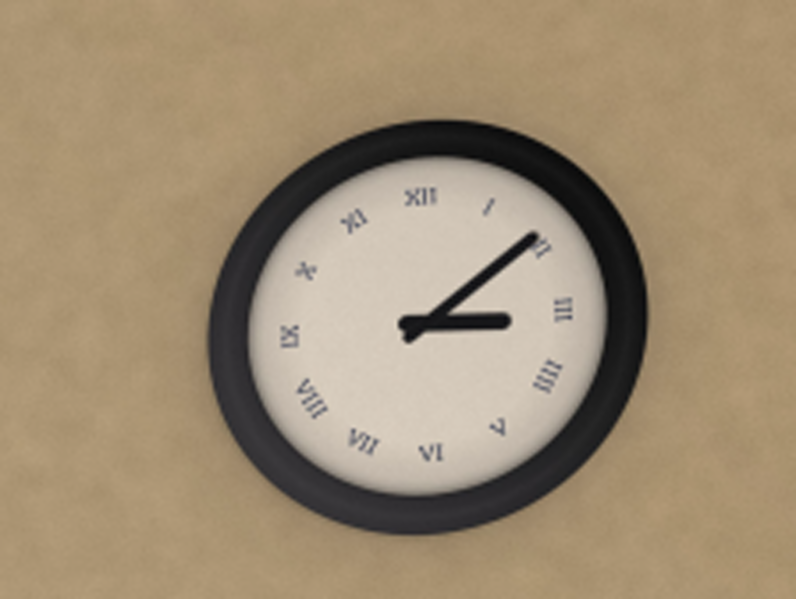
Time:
{"hour": 3, "minute": 9}
